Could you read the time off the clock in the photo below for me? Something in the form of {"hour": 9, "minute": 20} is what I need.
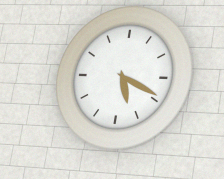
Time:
{"hour": 5, "minute": 19}
